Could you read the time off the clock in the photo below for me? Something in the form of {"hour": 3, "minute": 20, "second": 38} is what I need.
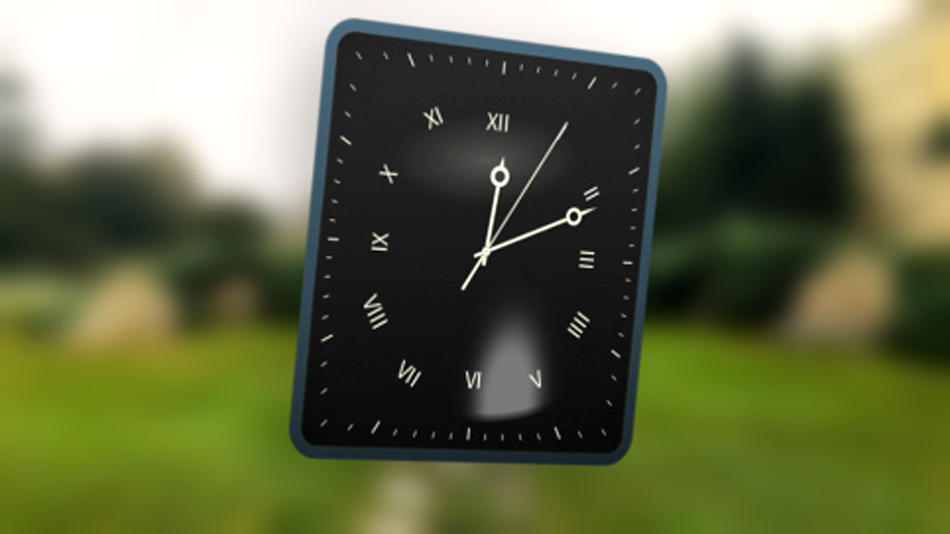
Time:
{"hour": 12, "minute": 11, "second": 5}
